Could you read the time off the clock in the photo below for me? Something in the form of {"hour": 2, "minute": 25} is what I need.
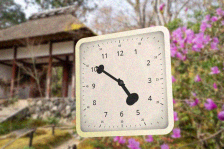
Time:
{"hour": 4, "minute": 51}
